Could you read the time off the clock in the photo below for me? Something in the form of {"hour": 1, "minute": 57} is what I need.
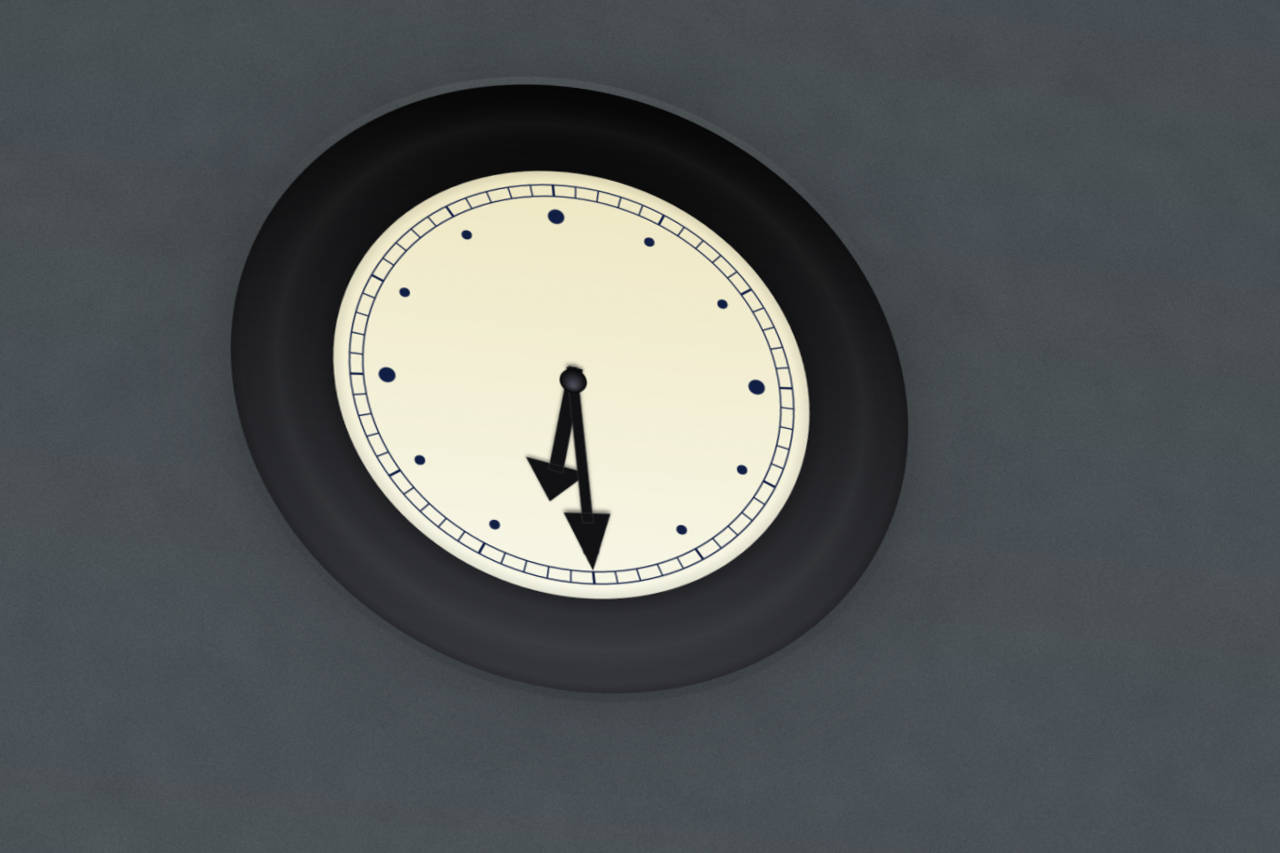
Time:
{"hour": 6, "minute": 30}
